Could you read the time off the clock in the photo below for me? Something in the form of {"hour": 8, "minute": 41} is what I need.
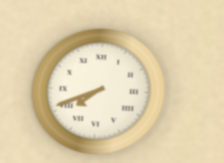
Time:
{"hour": 7, "minute": 41}
